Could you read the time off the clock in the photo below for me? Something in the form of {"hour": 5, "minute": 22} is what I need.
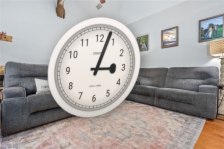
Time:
{"hour": 3, "minute": 3}
